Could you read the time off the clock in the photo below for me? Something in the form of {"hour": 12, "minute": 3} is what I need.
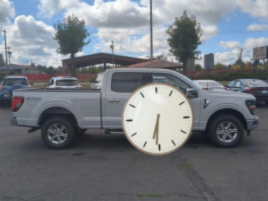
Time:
{"hour": 6, "minute": 31}
